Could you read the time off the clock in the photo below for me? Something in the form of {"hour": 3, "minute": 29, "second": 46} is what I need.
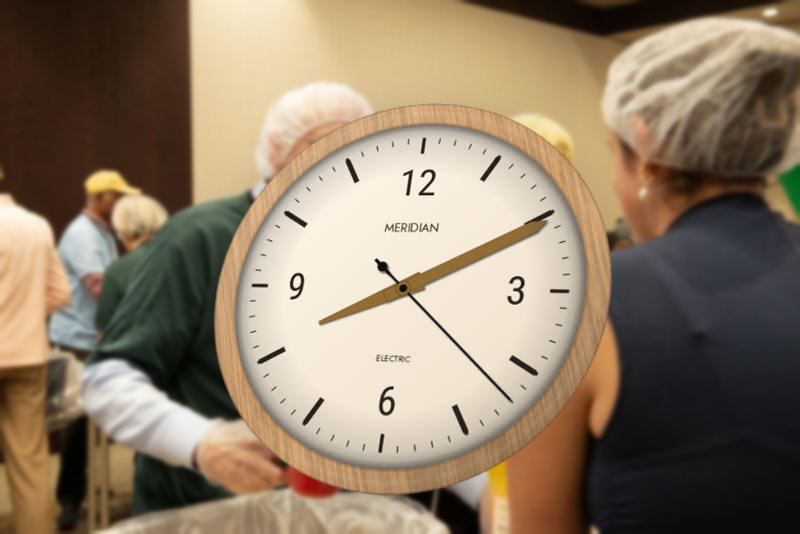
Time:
{"hour": 8, "minute": 10, "second": 22}
